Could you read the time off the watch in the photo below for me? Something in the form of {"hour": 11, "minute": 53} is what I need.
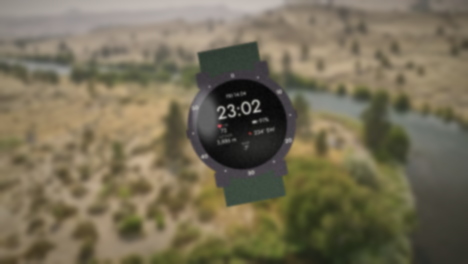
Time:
{"hour": 23, "minute": 2}
